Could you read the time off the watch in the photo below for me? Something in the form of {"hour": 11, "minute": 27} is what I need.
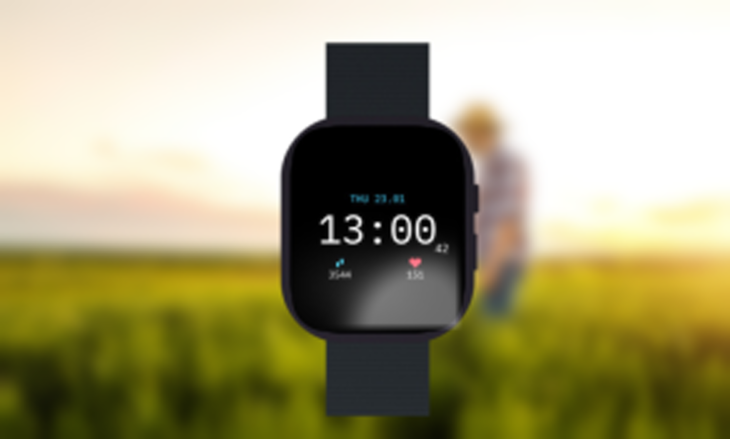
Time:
{"hour": 13, "minute": 0}
